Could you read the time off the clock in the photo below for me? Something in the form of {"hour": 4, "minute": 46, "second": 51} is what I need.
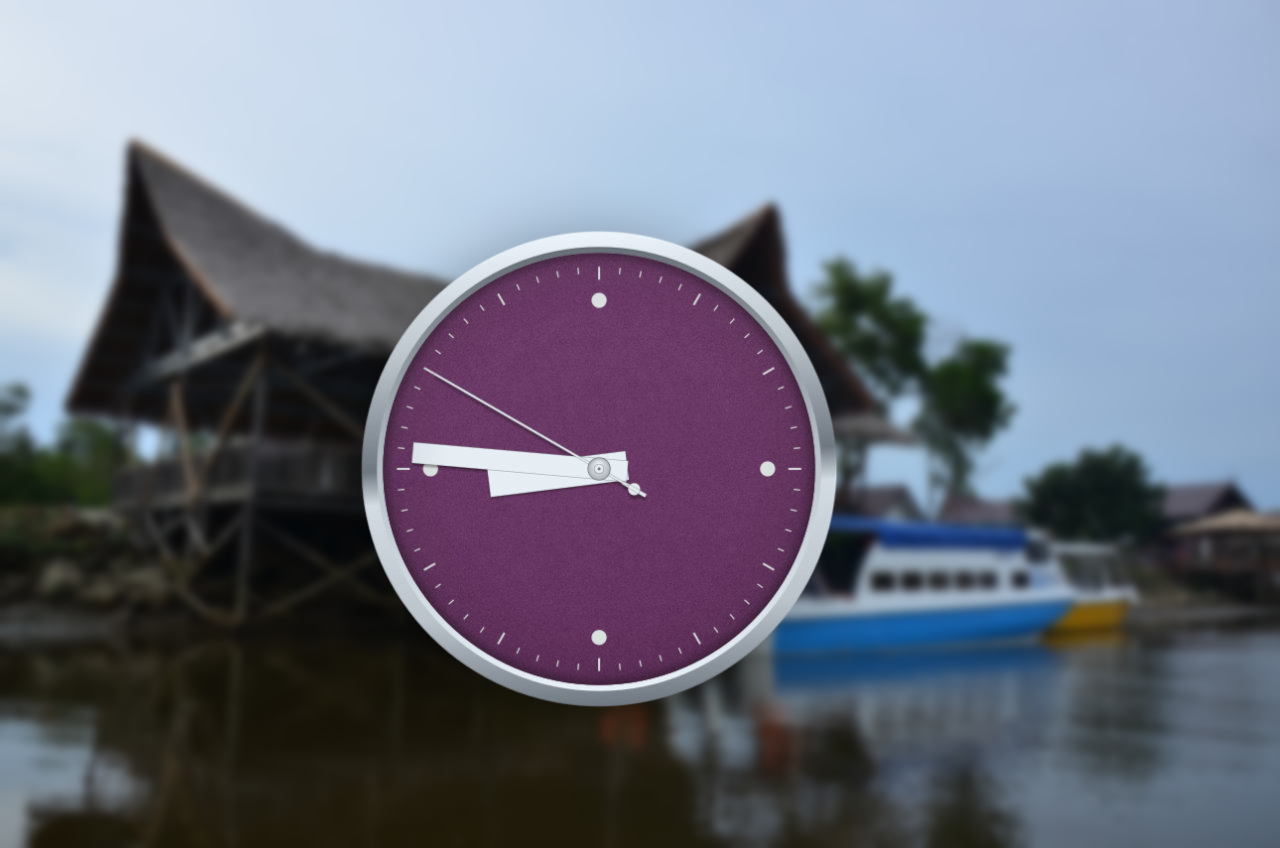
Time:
{"hour": 8, "minute": 45, "second": 50}
